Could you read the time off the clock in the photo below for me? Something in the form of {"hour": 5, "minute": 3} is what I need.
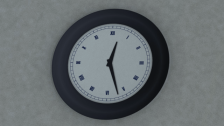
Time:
{"hour": 12, "minute": 27}
